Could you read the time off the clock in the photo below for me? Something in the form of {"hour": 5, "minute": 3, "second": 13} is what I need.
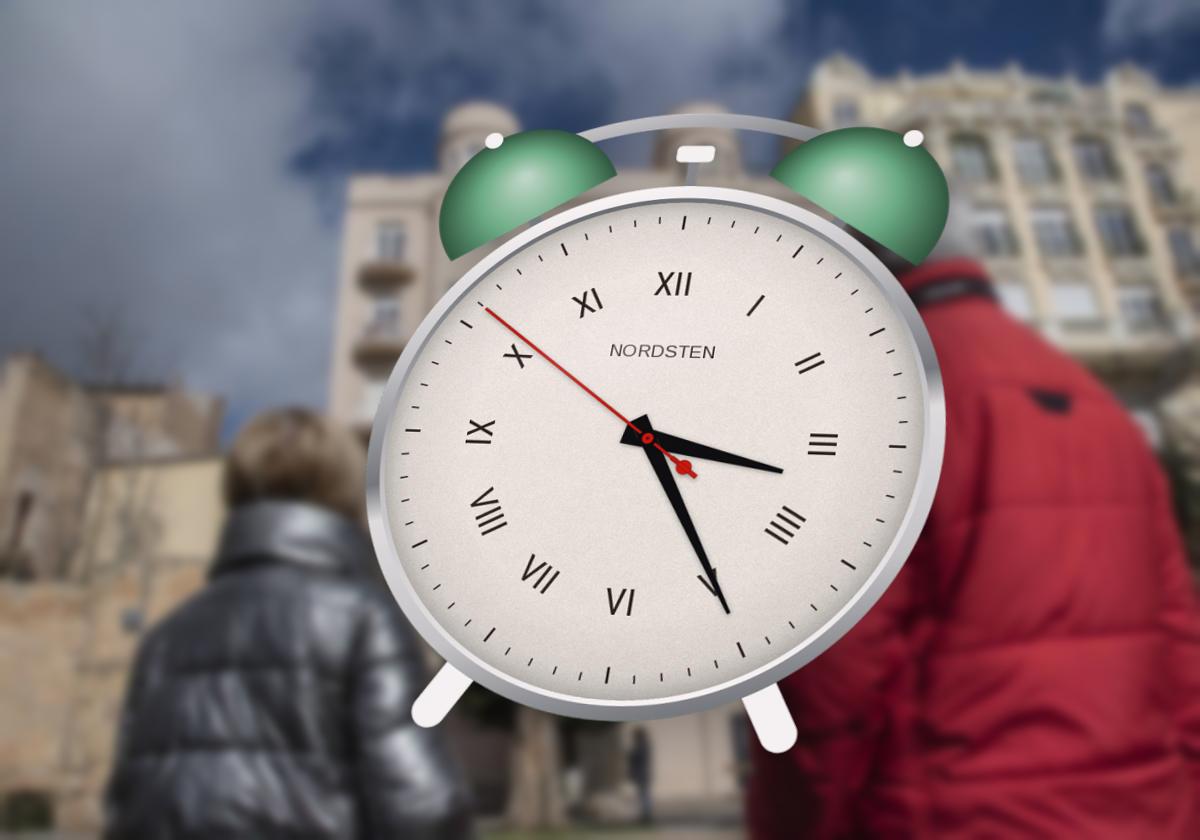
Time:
{"hour": 3, "minute": 24, "second": 51}
